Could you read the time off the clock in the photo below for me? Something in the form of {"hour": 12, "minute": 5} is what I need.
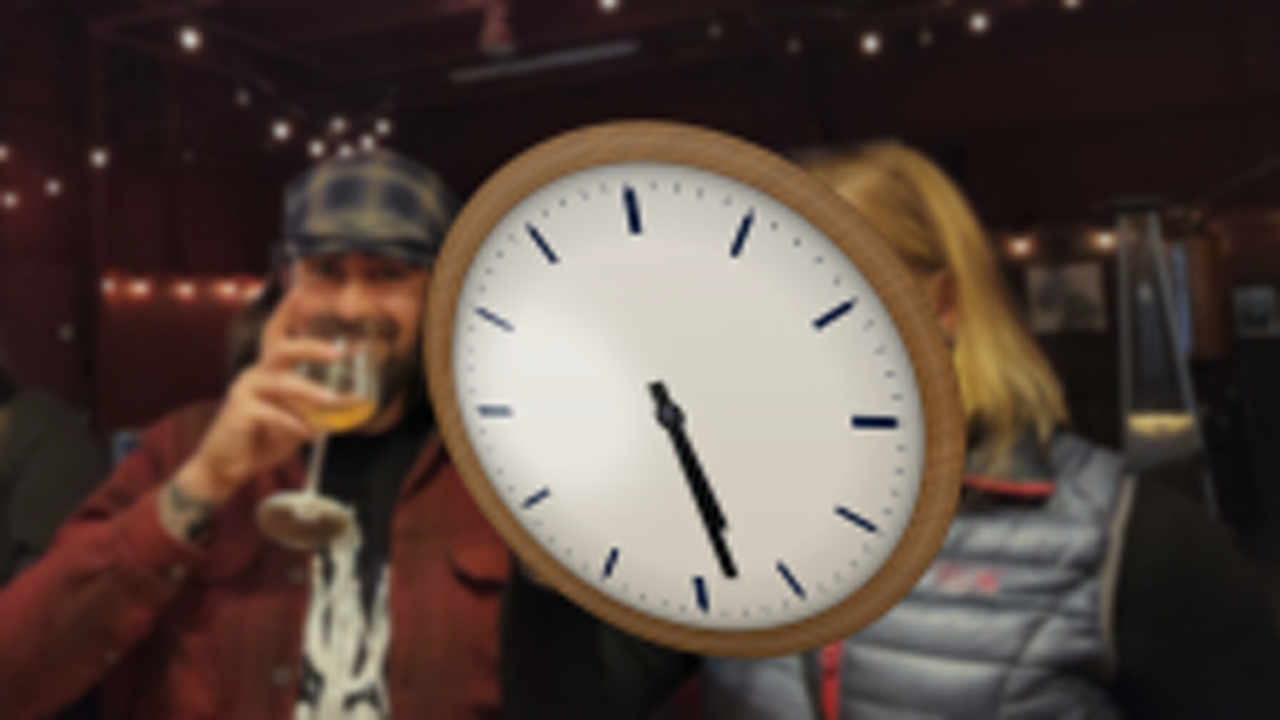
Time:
{"hour": 5, "minute": 28}
